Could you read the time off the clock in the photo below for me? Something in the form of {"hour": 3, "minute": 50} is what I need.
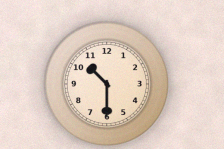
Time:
{"hour": 10, "minute": 30}
